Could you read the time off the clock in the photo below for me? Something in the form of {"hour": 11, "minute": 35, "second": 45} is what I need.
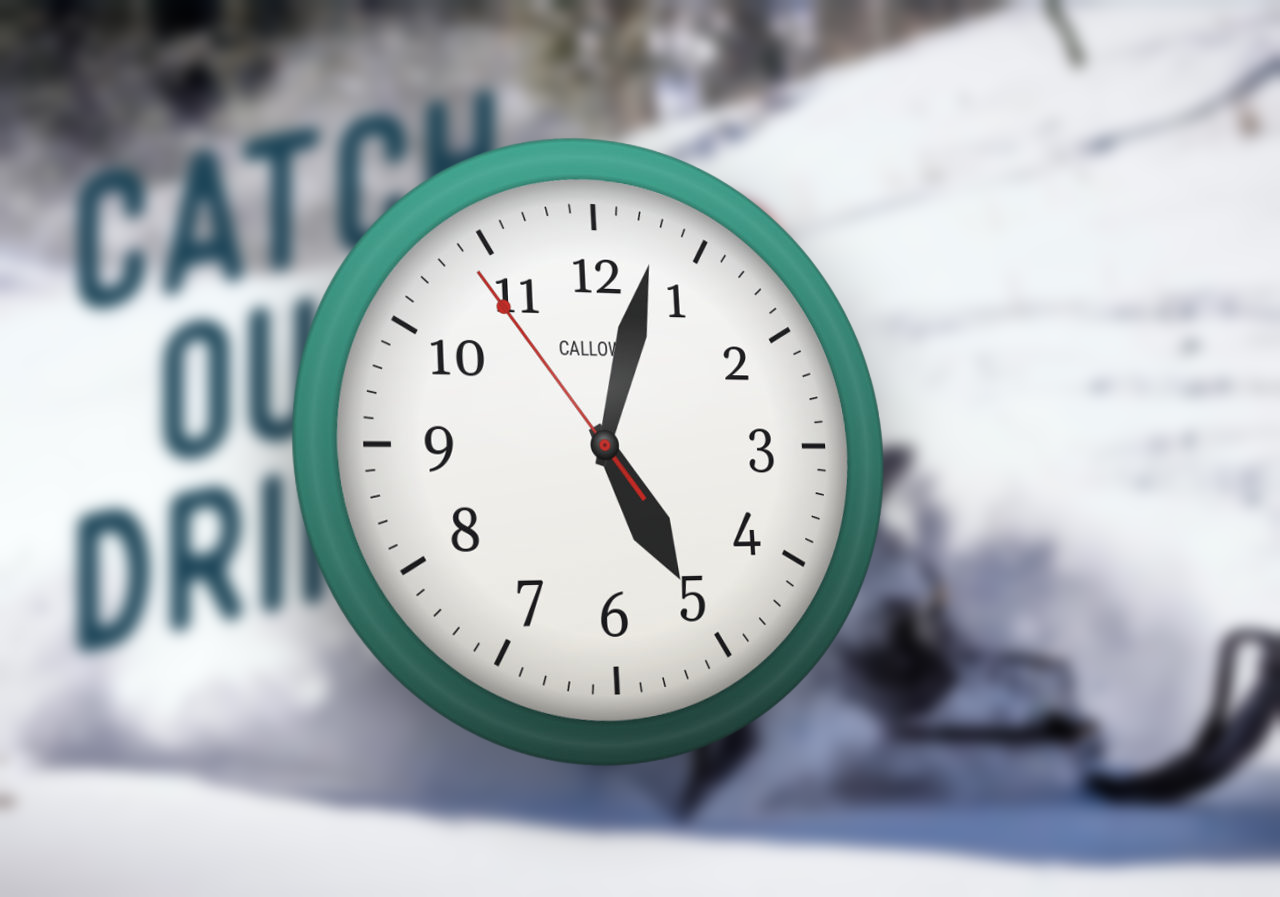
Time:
{"hour": 5, "minute": 2, "second": 54}
